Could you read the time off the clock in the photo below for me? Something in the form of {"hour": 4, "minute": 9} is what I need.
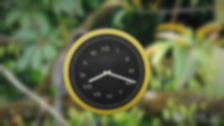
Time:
{"hour": 8, "minute": 19}
